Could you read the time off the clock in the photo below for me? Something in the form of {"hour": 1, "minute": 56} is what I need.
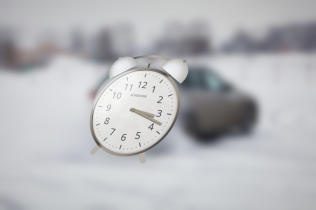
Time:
{"hour": 3, "minute": 18}
